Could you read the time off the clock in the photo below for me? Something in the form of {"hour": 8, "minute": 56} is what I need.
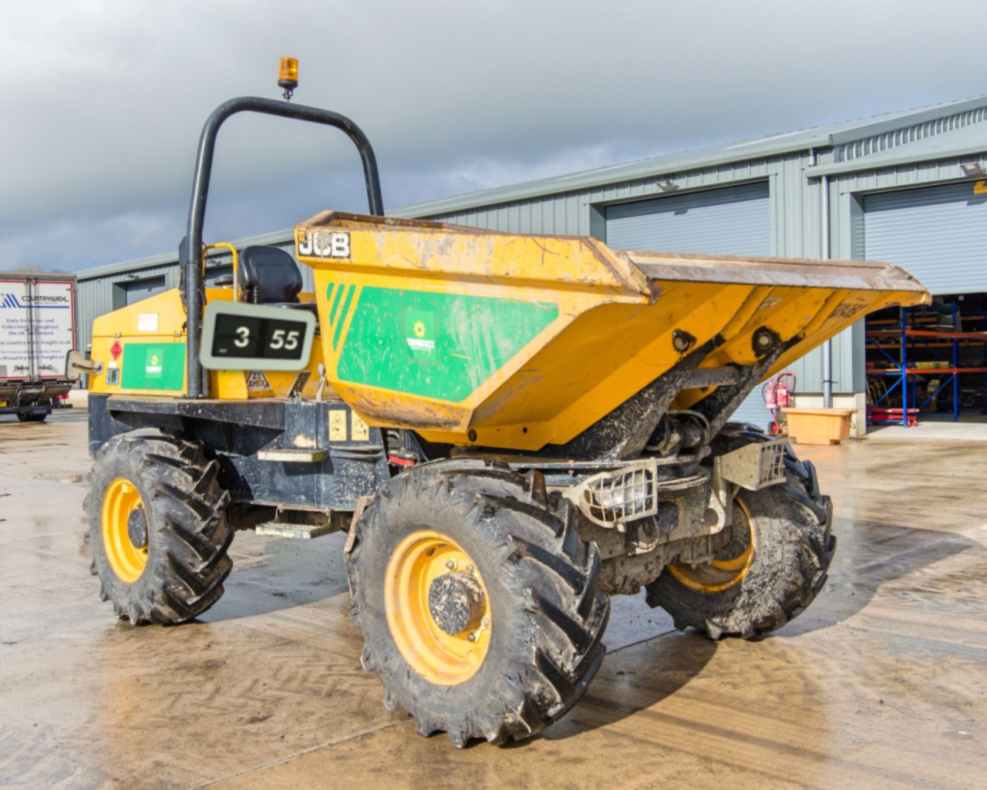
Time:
{"hour": 3, "minute": 55}
